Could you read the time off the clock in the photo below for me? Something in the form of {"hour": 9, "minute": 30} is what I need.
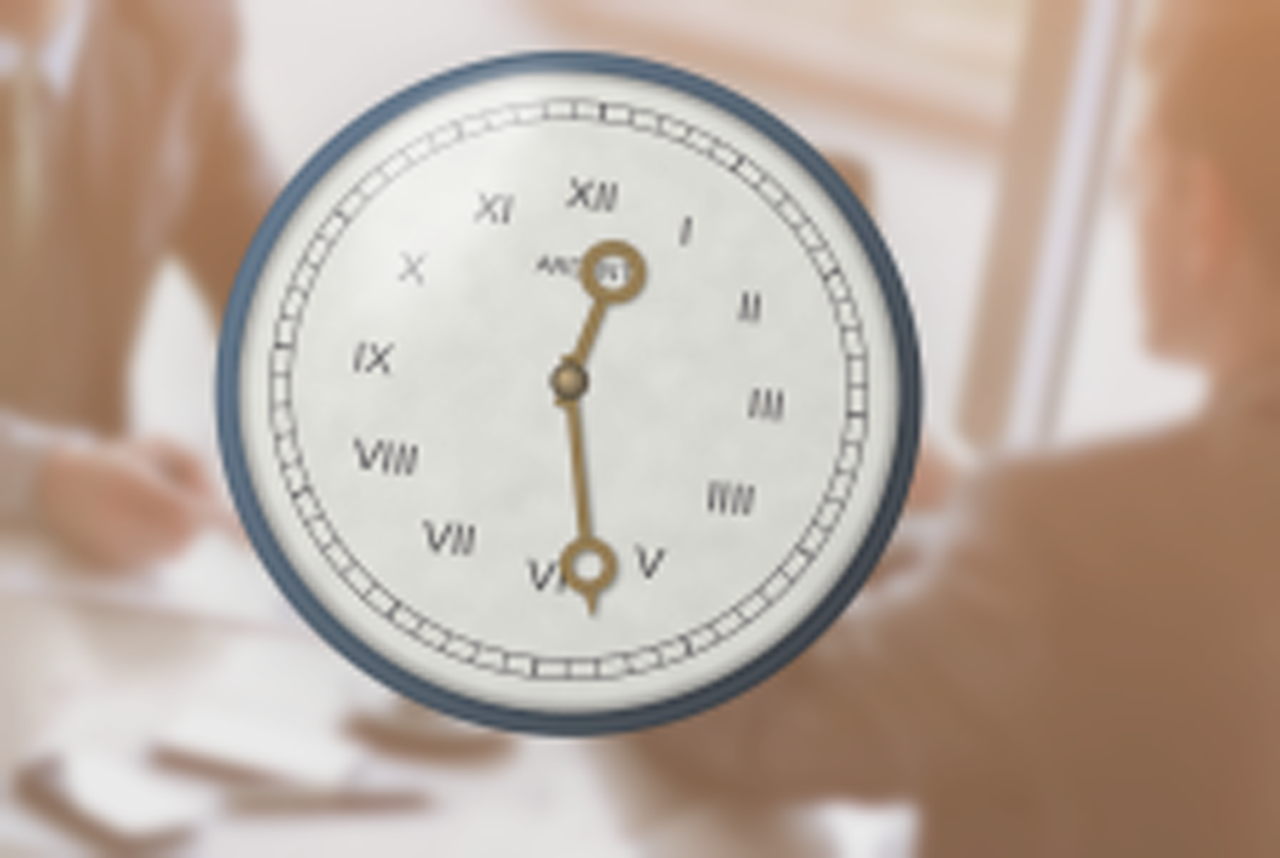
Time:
{"hour": 12, "minute": 28}
